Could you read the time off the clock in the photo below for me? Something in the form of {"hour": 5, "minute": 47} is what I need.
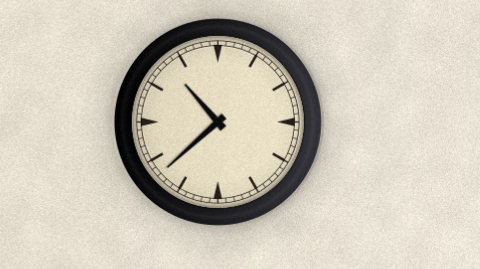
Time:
{"hour": 10, "minute": 38}
